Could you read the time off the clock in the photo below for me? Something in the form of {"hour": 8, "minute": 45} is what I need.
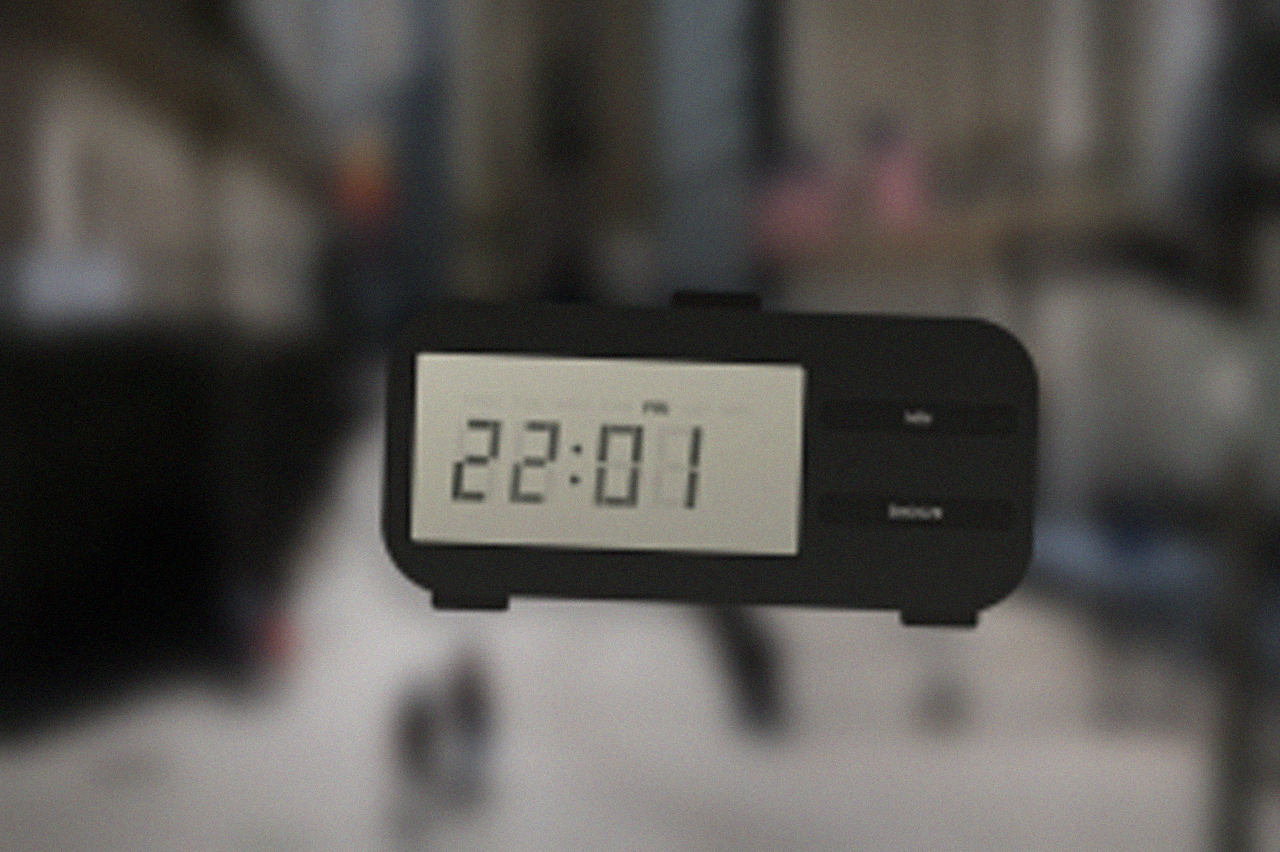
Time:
{"hour": 22, "minute": 1}
